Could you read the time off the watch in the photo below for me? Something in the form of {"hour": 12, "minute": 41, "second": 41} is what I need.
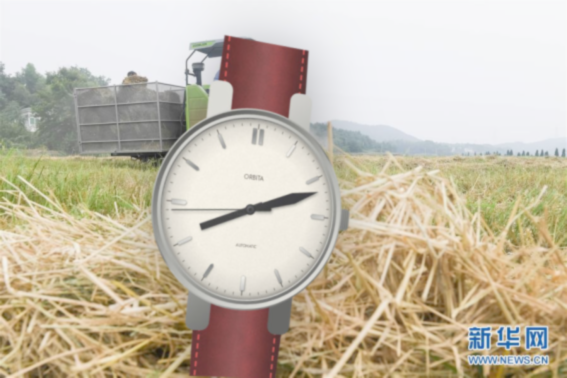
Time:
{"hour": 8, "minute": 11, "second": 44}
